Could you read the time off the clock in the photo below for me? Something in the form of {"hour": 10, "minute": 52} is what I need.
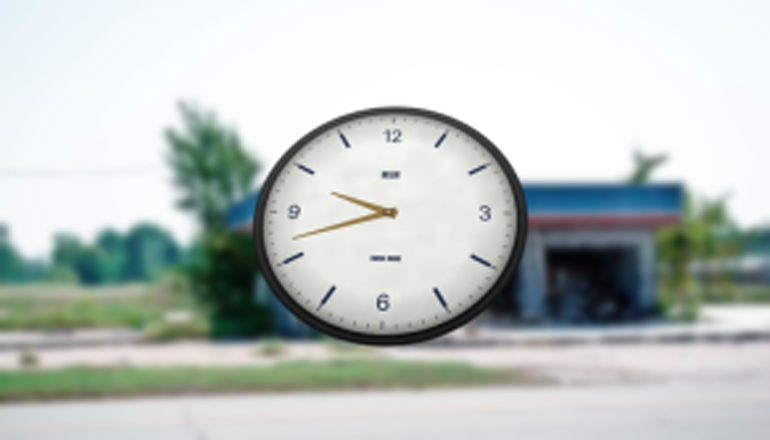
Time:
{"hour": 9, "minute": 42}
